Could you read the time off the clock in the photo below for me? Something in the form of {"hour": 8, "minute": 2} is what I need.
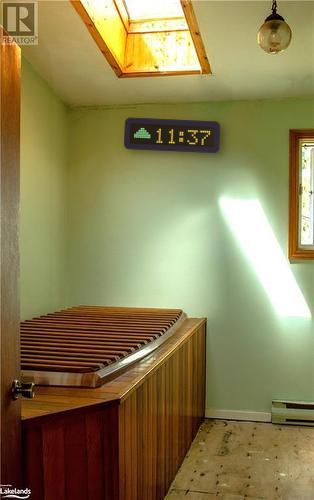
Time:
{"hour": 11, "minute": 37}
